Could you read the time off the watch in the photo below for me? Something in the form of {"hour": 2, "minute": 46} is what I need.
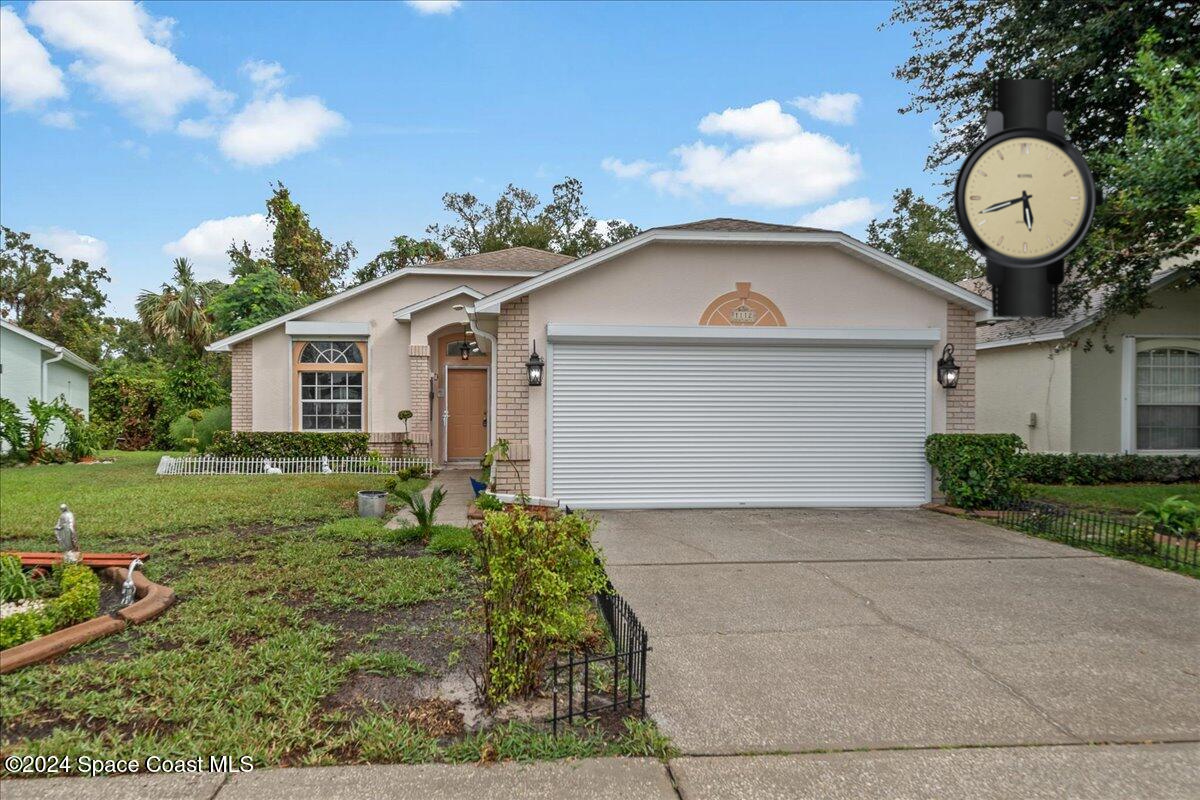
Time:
{"hour": 5, "minute": 42}
